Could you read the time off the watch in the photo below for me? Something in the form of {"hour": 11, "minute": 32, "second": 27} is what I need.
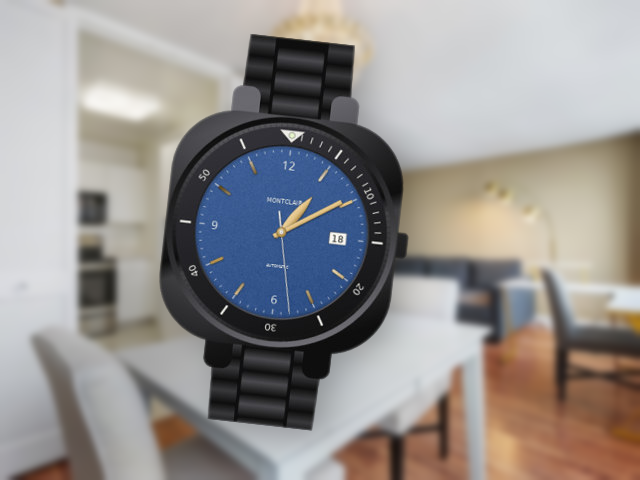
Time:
{"hour": 1, "minute": 9, "second": 28}
